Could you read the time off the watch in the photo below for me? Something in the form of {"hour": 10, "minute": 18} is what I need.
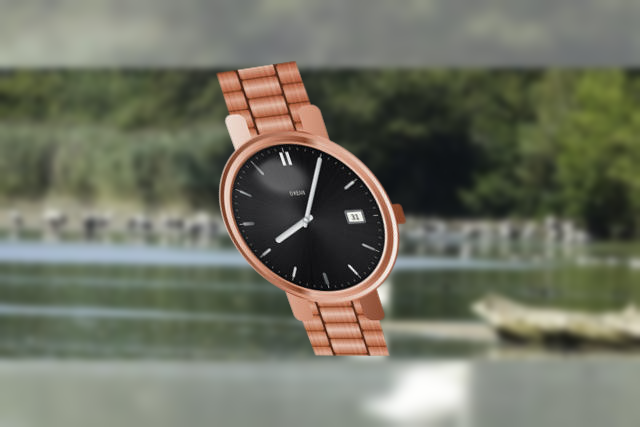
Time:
{"hour": 8, "minute": 5}
